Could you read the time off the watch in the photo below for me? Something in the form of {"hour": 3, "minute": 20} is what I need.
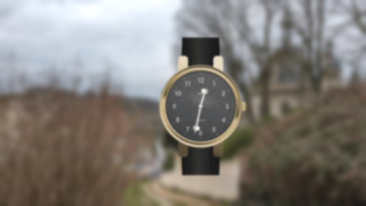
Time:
{"hour": 12, "minute": 32}
